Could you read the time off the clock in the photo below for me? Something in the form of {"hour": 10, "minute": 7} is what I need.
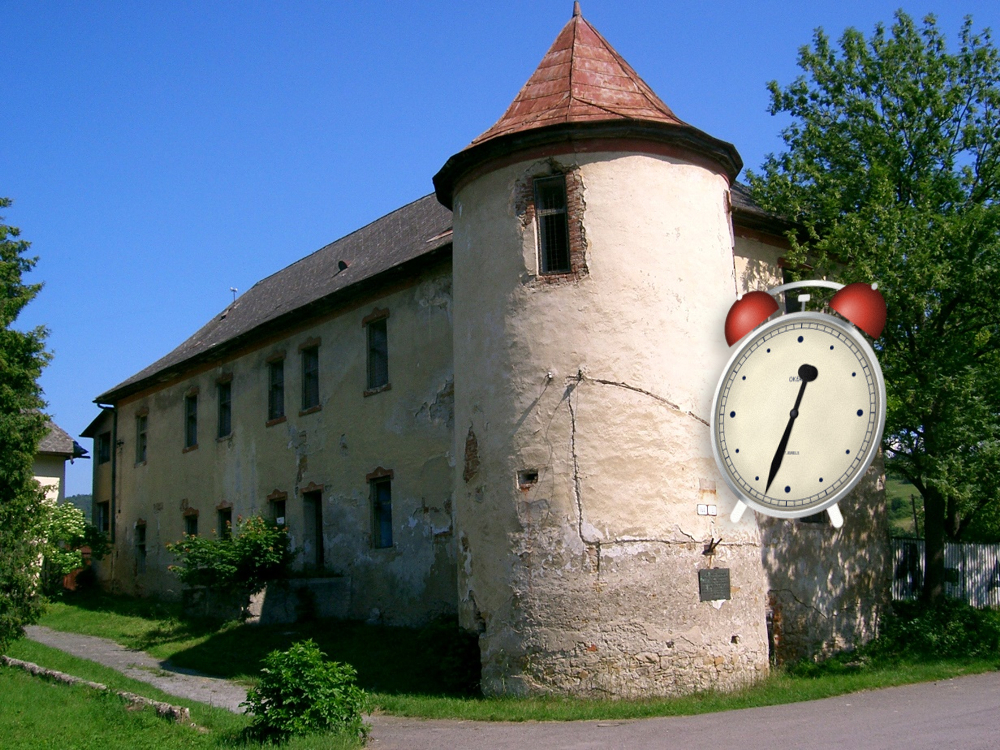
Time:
{"hour": 12, "minute": 33}
